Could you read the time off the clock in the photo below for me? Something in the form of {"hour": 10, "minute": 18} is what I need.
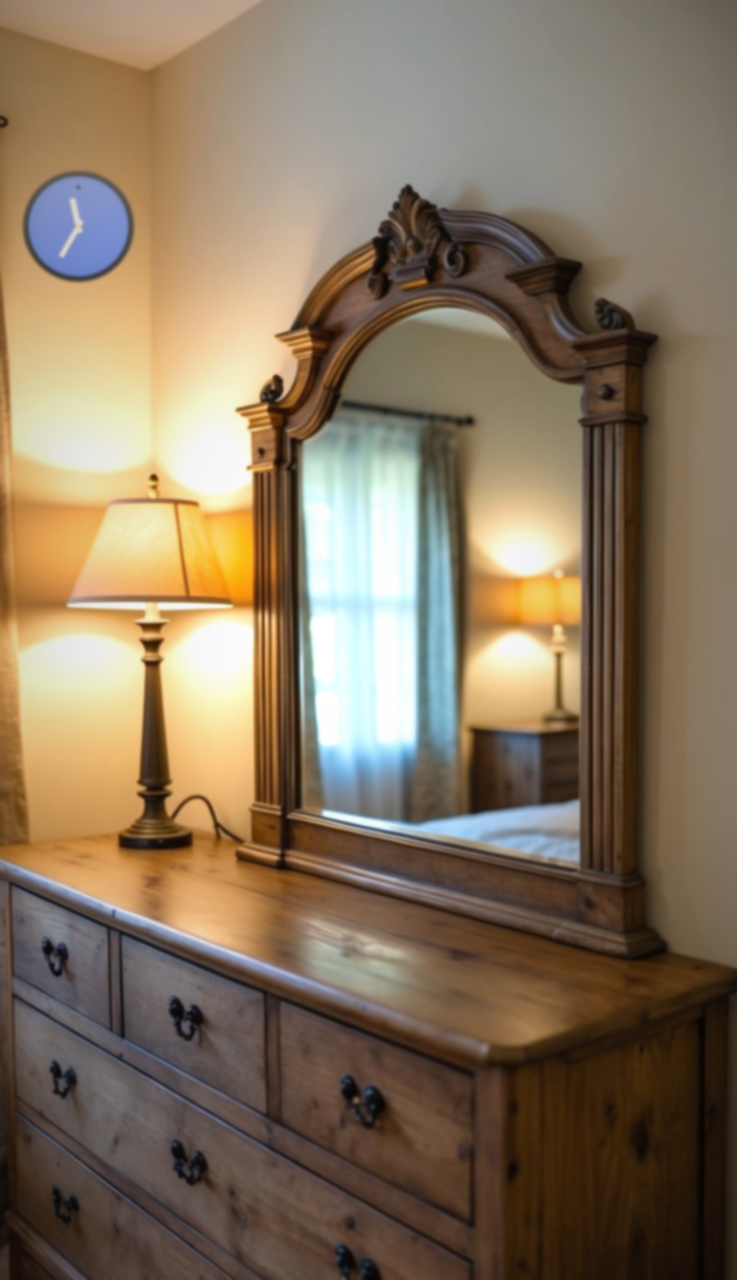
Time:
{"hour": 11, "minute": 35}
